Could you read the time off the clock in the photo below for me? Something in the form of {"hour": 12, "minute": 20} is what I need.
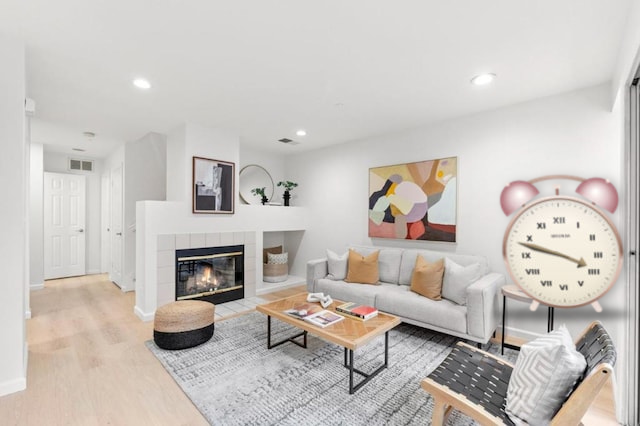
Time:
{"hour": 3, "minute": 48}
